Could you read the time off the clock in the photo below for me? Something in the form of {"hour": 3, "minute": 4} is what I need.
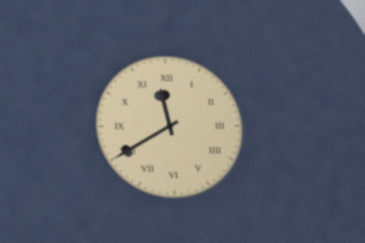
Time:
{"hour": 11, "minute": 40}
